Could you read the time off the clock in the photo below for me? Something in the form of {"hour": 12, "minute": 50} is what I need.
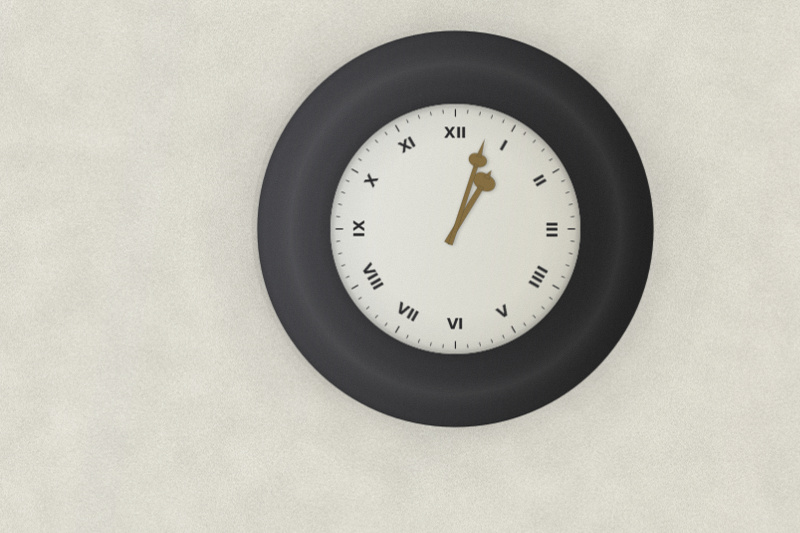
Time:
{"hour": 1, "minute": 3}
